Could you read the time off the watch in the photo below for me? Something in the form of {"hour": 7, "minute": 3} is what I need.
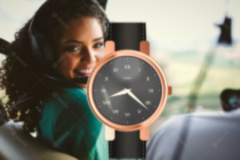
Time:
{"hour": 8, "minute": 22}
